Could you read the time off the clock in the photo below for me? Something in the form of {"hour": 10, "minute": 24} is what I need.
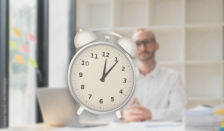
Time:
{"hour": 12, "minute": 6}
